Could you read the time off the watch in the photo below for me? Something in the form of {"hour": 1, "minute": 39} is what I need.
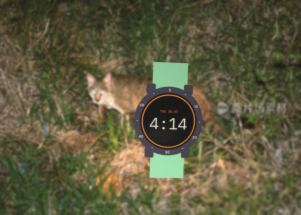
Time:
{"hour": 4, "minute": 14}
